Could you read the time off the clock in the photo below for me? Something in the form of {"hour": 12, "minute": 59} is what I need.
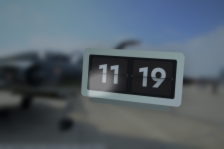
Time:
{"hour": 11, "minute": 19}
